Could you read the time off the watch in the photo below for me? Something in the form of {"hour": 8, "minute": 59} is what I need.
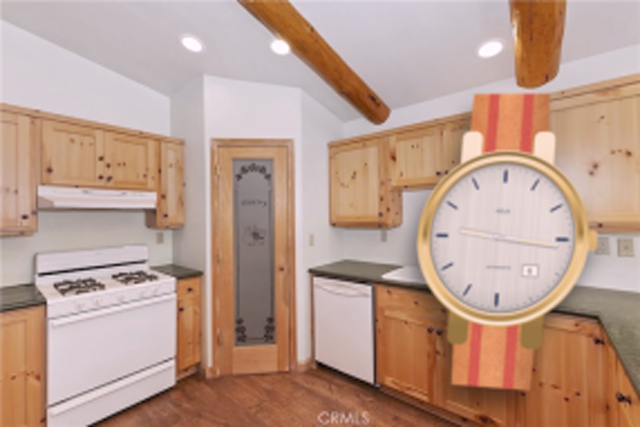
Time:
{"hour": 9, "minute": 16}
